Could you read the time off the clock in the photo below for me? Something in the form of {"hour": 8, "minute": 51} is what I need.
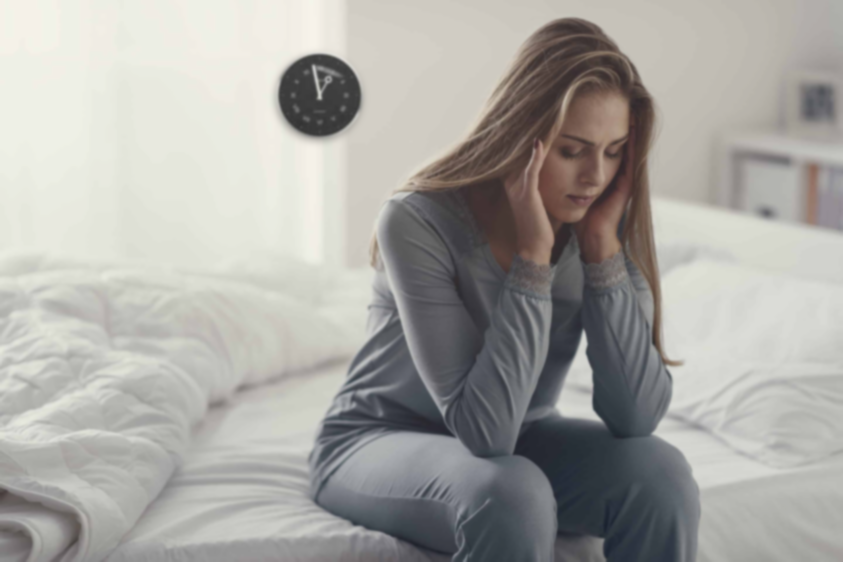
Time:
{"hour": 12, "minute": 58}
